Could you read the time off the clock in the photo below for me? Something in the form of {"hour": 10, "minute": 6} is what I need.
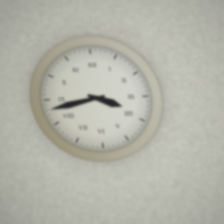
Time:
{"hour": 3, "minute": 43}
